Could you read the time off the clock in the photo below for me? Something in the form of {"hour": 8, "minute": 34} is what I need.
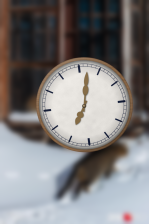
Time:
{"hour": 7, "minute": 2}
